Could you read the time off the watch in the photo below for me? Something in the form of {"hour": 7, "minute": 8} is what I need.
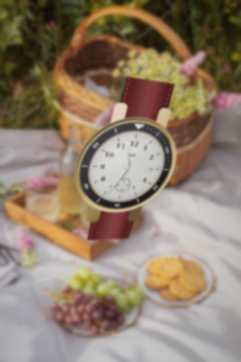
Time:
{"hour": 11, "minute": 34}
